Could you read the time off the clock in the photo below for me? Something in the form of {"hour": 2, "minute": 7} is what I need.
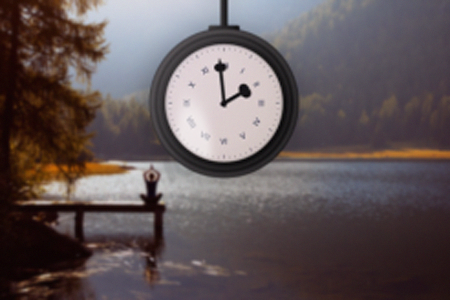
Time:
{"hour": 1, "minute": 59}
